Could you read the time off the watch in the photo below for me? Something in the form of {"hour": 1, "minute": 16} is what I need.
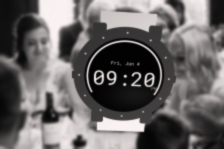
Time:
{"hour": 9, "minute": 20}
